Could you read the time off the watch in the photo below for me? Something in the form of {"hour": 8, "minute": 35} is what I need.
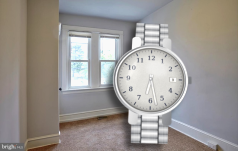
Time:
{"hour": 6, "minute": 28}
